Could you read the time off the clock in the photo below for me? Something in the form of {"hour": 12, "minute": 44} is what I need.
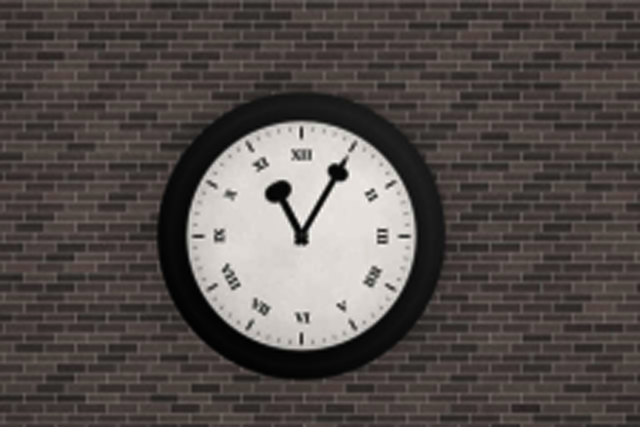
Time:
{"hour": 11, "minute": 5}
